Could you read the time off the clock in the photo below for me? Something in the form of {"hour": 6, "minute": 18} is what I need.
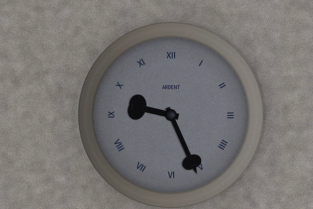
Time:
{"hour": 9, "minute": 26}
